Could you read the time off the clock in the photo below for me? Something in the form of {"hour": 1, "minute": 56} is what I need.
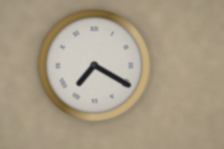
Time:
{"hour": 7, "minute": 20}
